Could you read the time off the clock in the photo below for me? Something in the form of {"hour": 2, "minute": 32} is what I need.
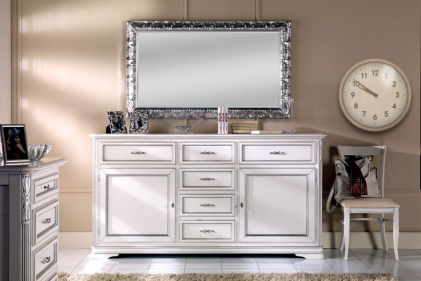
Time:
{"hour": 9, "minute": 51}
